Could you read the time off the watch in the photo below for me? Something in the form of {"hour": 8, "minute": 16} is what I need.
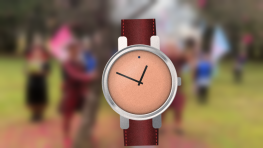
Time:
{"hour": 12, "minute": 49}
